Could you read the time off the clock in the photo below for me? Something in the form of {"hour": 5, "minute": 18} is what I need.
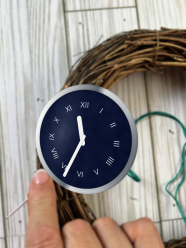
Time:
{"hour": 11, "minute": 34}
